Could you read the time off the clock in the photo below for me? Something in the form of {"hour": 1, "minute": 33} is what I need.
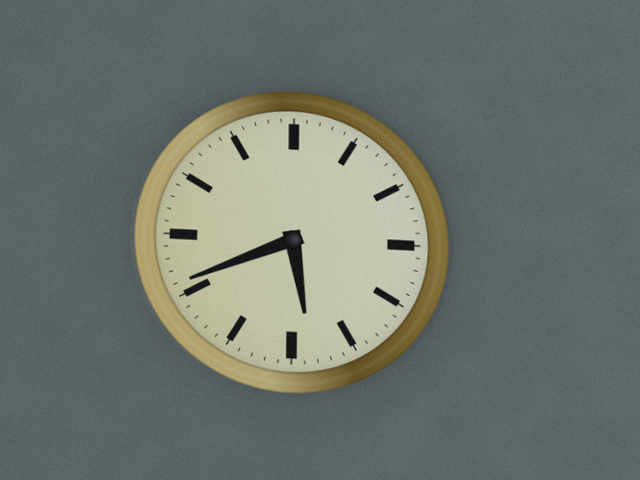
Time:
{"hour": 5, "minute": 41}
